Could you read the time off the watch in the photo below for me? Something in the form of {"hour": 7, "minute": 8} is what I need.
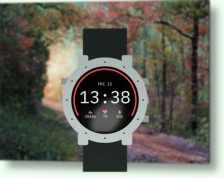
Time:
{"hour": 13, "minute": 38}
